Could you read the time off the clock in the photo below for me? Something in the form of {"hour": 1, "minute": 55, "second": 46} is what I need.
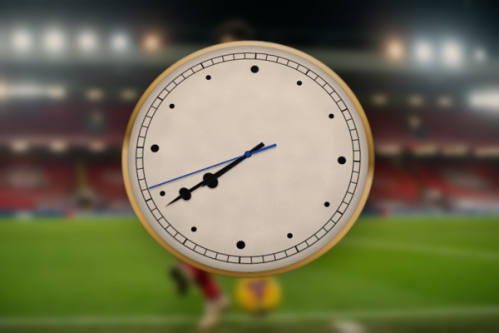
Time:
{"hour": 7, "minute": 38, "second": 41}
